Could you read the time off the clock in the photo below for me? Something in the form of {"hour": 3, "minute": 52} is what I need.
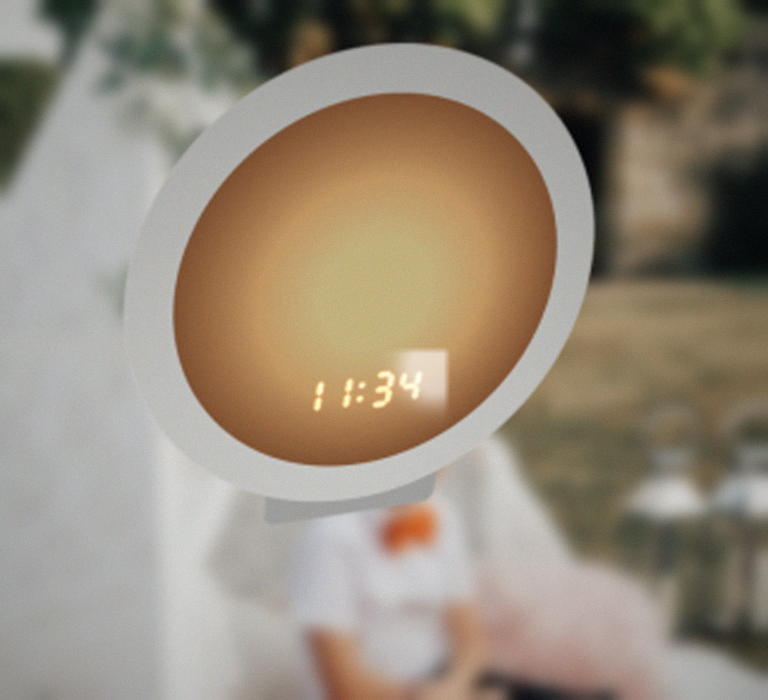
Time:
{"hour": 11, "minute": 34}
